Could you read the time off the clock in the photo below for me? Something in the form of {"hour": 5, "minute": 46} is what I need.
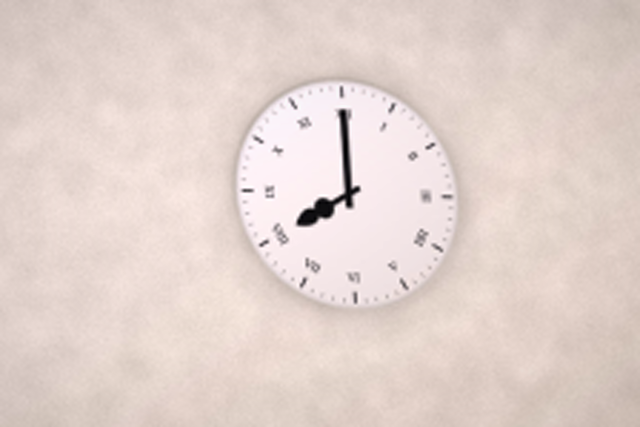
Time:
{"hour": 8, "minute": 0}
